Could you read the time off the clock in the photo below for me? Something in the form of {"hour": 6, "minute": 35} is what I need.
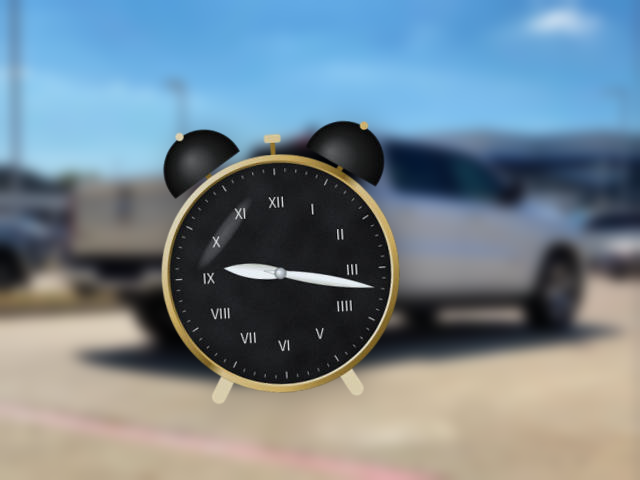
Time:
{"hour": 9, "minute": 17}
